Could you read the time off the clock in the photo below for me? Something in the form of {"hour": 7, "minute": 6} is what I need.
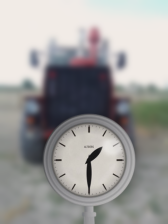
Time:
{"hour": 1, "minute": 30}
